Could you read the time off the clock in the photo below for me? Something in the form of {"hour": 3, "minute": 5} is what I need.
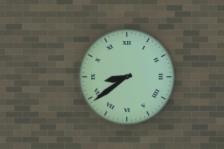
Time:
{"hour": 8, "minute": 39}
